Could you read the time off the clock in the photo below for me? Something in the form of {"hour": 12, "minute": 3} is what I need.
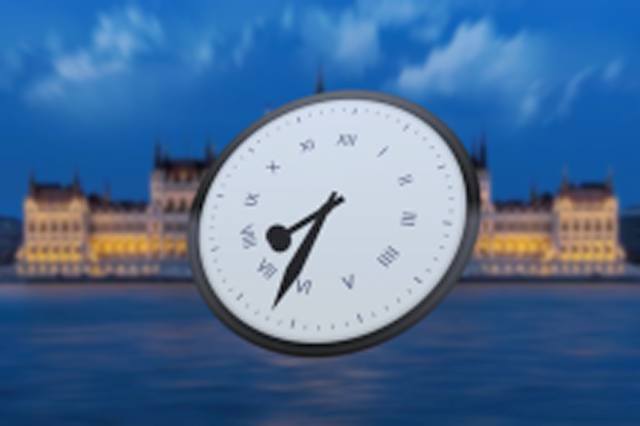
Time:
{"hour": 7, "minute": 32}
